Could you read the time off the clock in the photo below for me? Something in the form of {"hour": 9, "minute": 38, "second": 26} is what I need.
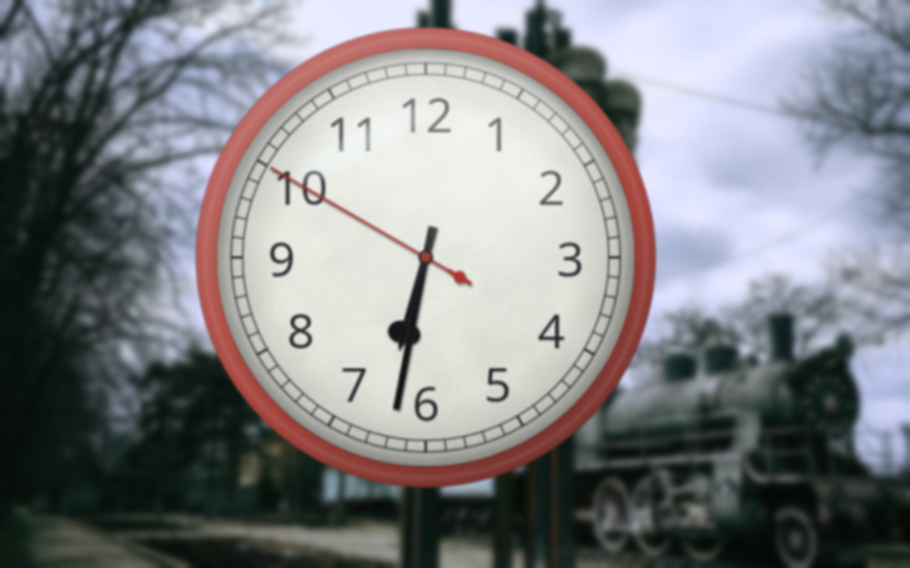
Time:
{"hour": 6, "minute": 31, "second": 50}
